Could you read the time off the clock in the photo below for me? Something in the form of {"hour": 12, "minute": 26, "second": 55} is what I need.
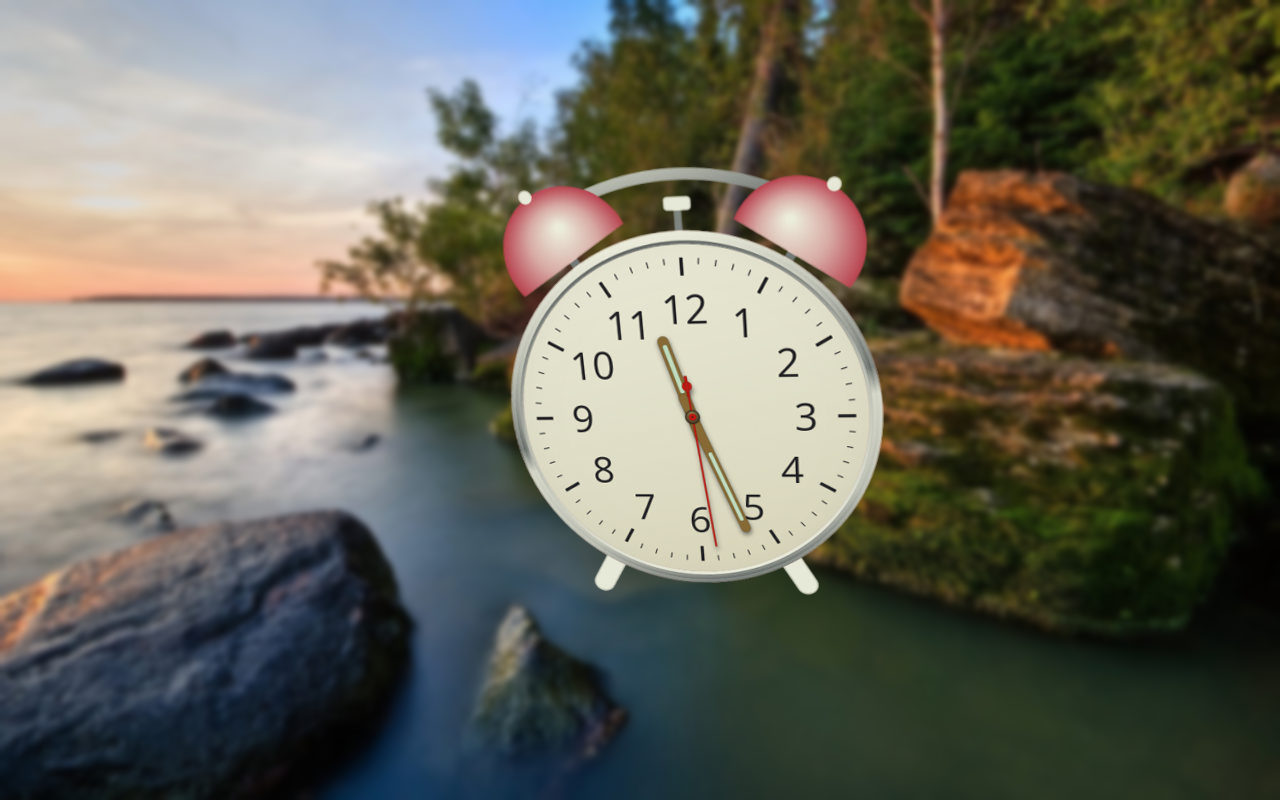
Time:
{"hour": 11, "minute": 26, "second": 29}
